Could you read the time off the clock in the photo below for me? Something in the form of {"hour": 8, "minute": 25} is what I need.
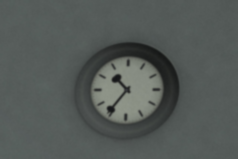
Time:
{"hour": 10, "minute": 36}
